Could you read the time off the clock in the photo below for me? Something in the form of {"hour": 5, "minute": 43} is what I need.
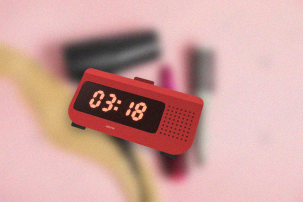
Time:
{"hour": 3, "minute": 18}
